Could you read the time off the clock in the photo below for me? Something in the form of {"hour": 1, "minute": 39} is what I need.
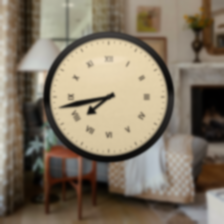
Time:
{"hour": 7, "minute": 43}
